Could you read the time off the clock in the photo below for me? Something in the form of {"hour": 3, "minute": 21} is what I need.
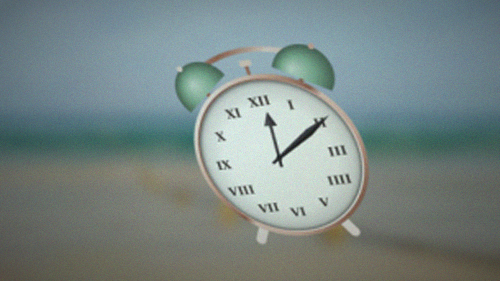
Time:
{"hour": 12, "minute": 10}
